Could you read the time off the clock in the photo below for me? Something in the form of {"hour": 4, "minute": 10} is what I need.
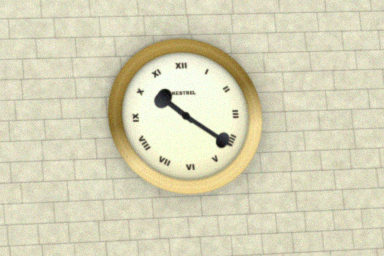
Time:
{"hour": 10, "minute": 21}
